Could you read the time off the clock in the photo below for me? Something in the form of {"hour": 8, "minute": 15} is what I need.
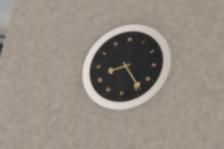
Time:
{"hour": 8, "minute": 24}
